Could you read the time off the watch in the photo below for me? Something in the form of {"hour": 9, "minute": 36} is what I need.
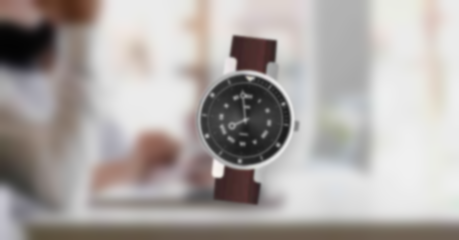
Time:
{"hour": 7, "minute": 58}
